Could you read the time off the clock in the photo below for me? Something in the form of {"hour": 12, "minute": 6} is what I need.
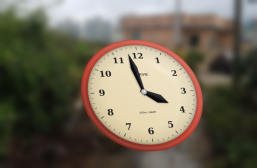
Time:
{"hour": 3, "minute": 58}
